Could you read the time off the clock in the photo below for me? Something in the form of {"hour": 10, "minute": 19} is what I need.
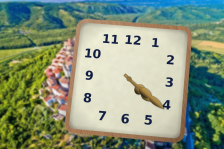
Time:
{"hour": 4, "minute": 21}
